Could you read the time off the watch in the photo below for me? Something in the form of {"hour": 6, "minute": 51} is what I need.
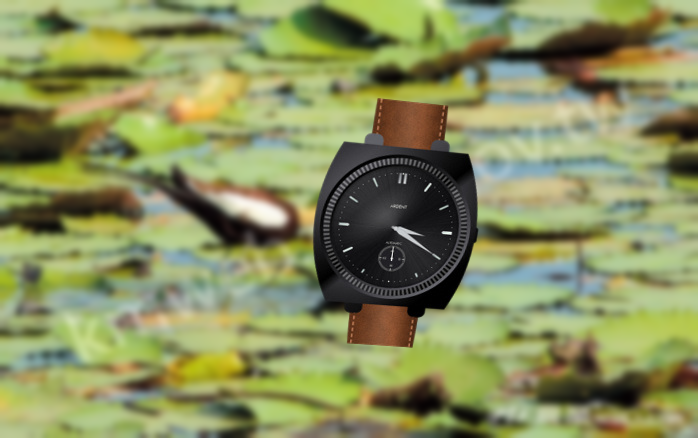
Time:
{"hour": 3, "minute": 20}
